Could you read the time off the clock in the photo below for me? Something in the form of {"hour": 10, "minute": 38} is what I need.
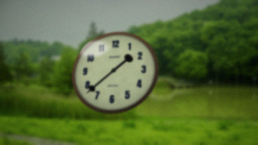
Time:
{"hour": 1, "minute": 38}
